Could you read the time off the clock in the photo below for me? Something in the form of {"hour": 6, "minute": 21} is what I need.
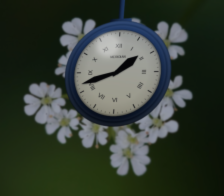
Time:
{"hour": 1, "minute": 42}
